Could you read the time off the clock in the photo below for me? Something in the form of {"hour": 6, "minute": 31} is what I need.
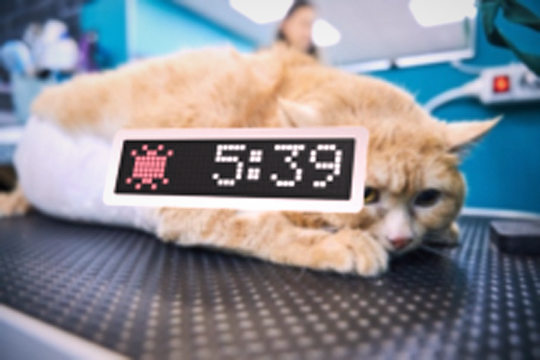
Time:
{"hour": 5, "minute": 39}
